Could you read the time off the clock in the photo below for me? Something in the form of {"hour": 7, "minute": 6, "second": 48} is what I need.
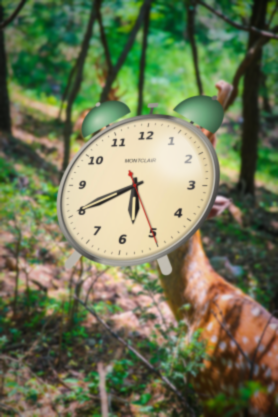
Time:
{"hour": 5, "minute": 40, "second": 25}
